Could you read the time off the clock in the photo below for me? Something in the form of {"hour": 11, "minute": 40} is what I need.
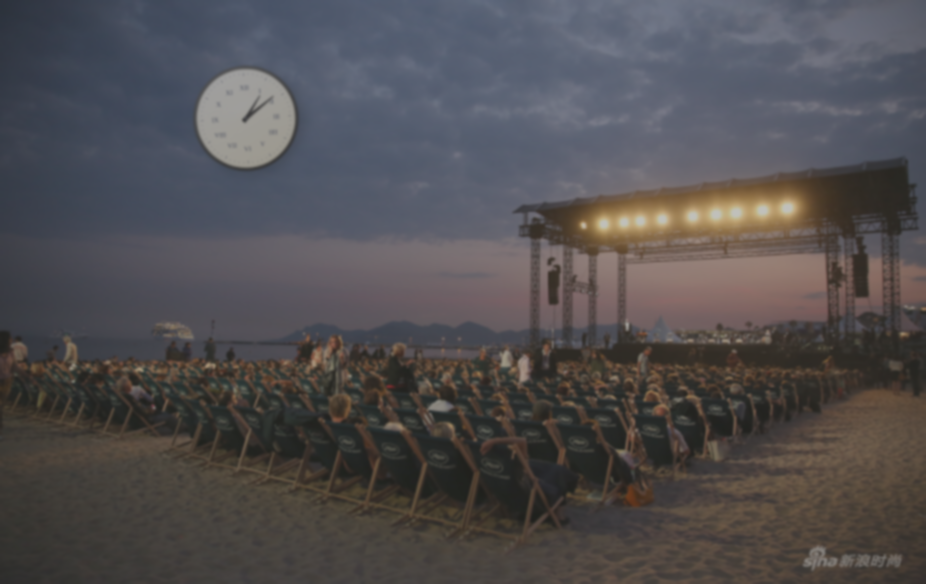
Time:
{"hour": 1, "minute": 9}
